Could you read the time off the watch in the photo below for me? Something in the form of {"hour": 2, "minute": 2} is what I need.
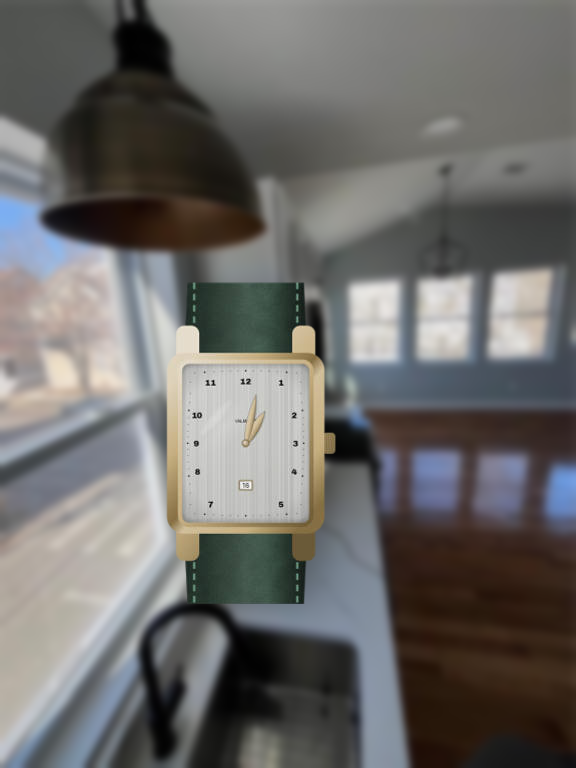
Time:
{"hour": 1, "minute": 2}
